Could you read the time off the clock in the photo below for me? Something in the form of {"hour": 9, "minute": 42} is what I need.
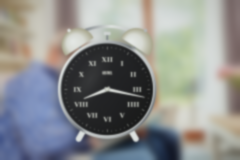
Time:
{"hour": 8, "minute": 17}
